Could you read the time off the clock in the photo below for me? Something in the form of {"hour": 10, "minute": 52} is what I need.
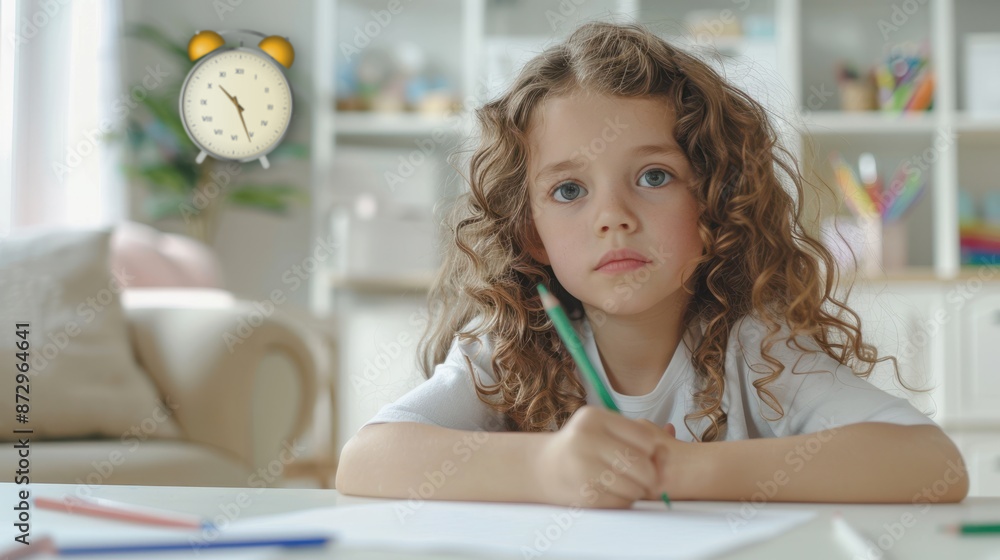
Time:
{"hour": 10, "minute": 26}
